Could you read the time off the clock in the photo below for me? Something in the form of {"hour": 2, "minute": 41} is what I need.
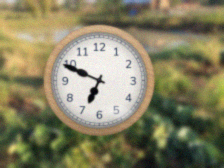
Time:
{"hour": 6, "minute": 49}
